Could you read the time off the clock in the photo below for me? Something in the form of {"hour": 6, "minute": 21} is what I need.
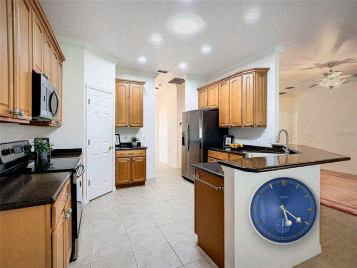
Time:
{"hour": 5, "minute": 21}
